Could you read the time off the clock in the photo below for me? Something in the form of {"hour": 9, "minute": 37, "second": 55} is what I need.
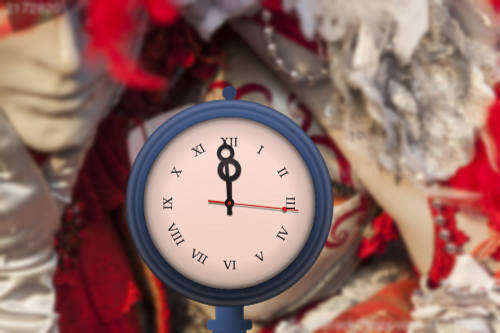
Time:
{"hour": 11, "minute": 59, "second": 16}
